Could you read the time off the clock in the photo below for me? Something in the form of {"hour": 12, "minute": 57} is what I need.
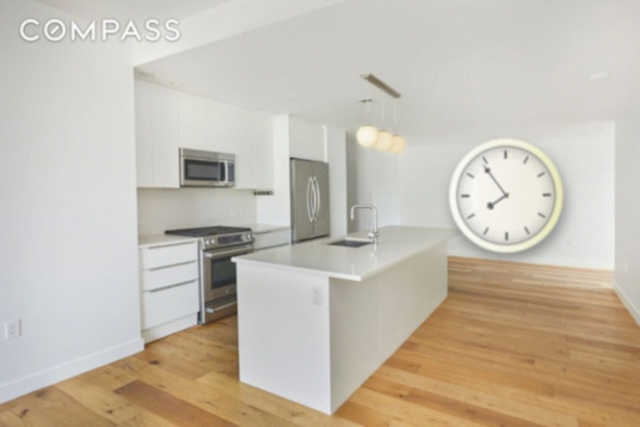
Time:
{"hour": 7, "minute": 54}
